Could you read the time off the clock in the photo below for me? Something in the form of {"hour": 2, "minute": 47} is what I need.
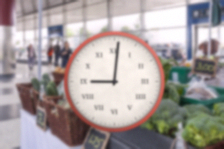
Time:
{"hour": 9, "minute": 1}
